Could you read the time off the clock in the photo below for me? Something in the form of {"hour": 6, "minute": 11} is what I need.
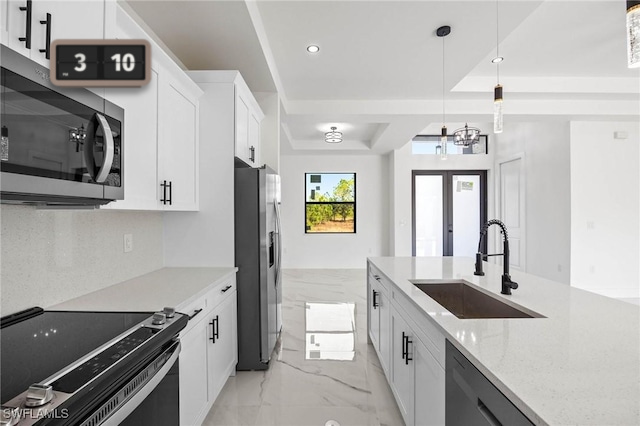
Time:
{"hour": 3, "minute": 10}
